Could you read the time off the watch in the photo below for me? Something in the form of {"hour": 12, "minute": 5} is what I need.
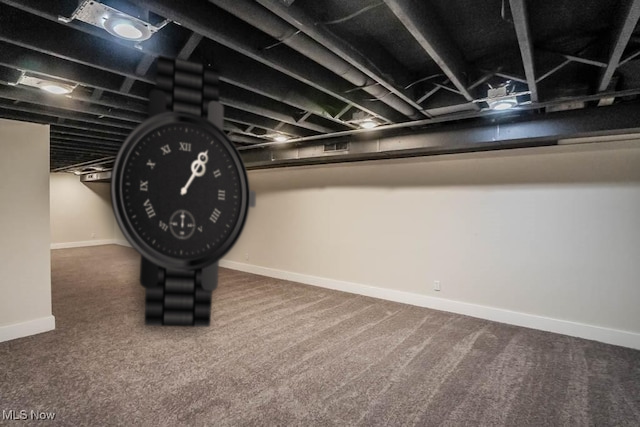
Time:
{"hour": 1, "minute": 5}
